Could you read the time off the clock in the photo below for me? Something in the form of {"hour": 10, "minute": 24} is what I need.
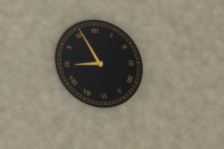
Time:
{"hour": 8, "minute": 56}
